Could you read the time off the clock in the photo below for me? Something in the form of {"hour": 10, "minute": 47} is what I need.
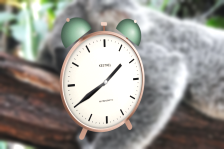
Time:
{"hour": 1, "minute": 40}
